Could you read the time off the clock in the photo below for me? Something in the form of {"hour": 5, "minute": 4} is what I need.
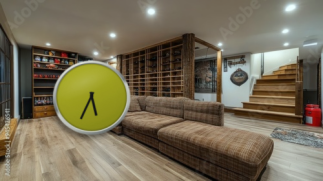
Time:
{"hour": 5, "minute": 34}
